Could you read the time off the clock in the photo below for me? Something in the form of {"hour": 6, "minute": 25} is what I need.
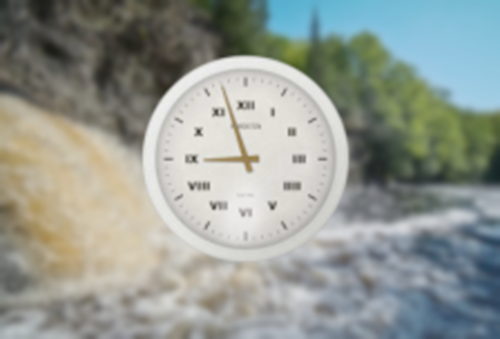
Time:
{"hour": 8, "minute": 57}
